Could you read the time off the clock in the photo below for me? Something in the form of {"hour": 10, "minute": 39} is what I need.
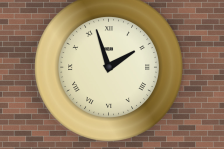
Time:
{"hour": 1, "minute": 57}
